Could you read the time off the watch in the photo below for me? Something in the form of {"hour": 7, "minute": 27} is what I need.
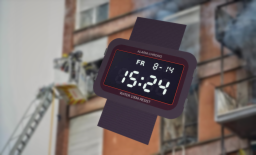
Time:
{"hour": 15, "minute": 24}
